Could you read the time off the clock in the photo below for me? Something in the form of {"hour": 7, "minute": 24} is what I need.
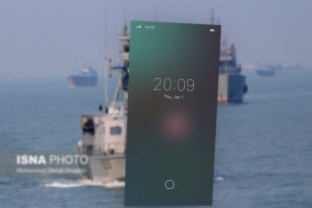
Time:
{"hour": 20, "minute": 9}
